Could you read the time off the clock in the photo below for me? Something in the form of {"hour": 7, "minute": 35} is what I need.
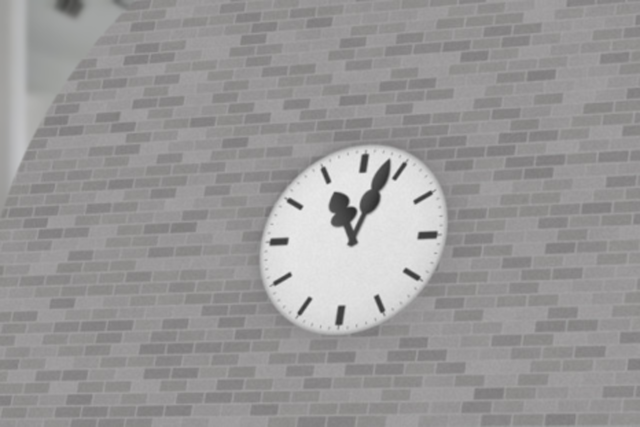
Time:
{"hour": 11, "minute": 3}
